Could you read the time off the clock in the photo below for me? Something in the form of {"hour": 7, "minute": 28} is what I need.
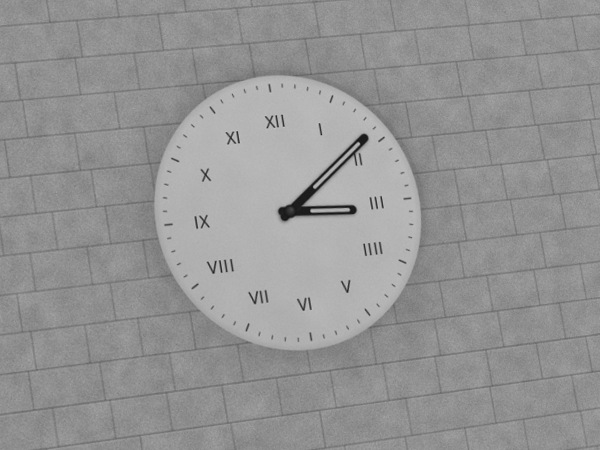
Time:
{"hour": 3, "minute": 9}
